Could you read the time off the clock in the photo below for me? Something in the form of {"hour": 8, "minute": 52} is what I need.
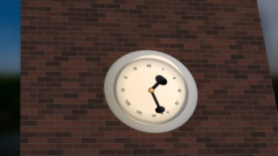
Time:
{"hour": 1, "minute": 27}
